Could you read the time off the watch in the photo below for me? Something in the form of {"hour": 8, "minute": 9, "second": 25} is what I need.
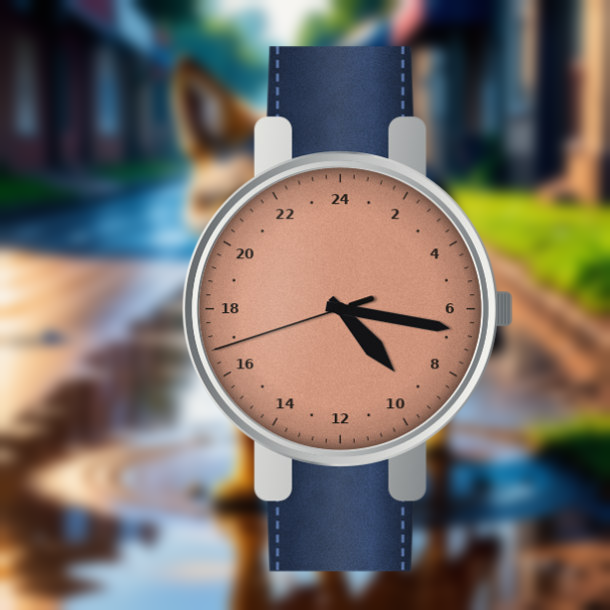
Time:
{"hour": 9, "minute": 16, "second": 42}
